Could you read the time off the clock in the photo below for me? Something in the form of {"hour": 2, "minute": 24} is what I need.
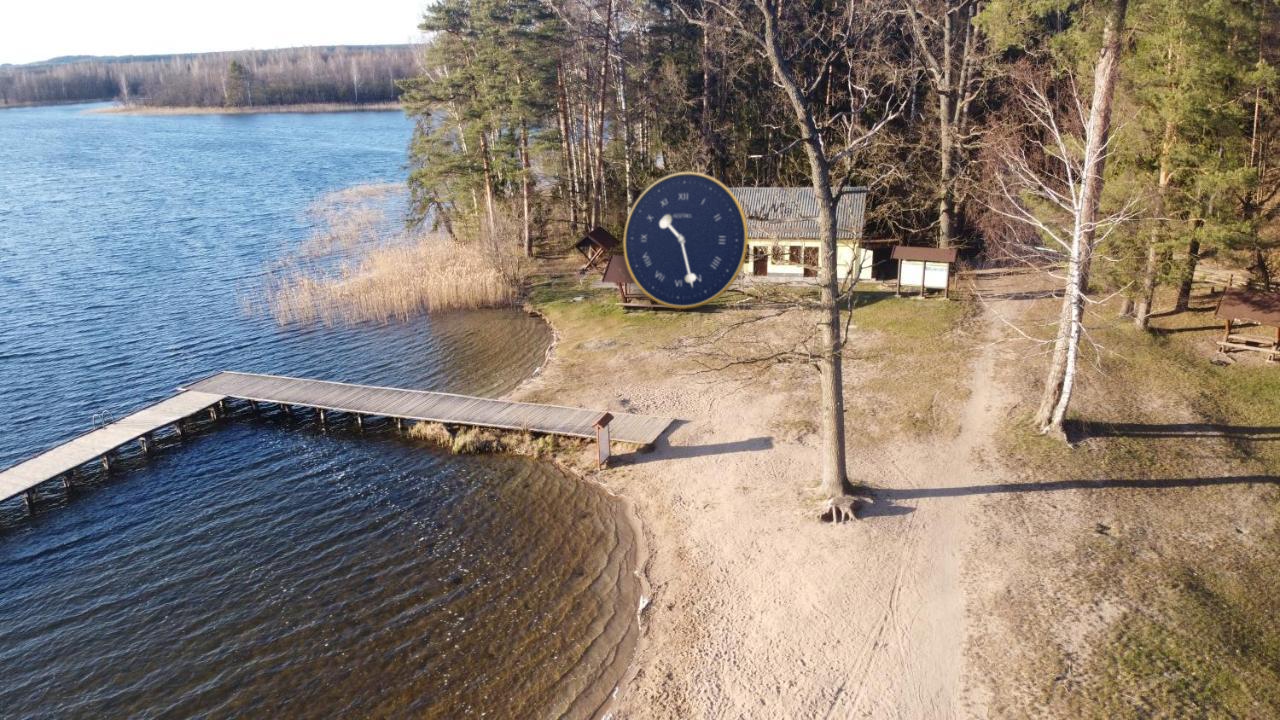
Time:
{"hour": 10, "minute": 27}
